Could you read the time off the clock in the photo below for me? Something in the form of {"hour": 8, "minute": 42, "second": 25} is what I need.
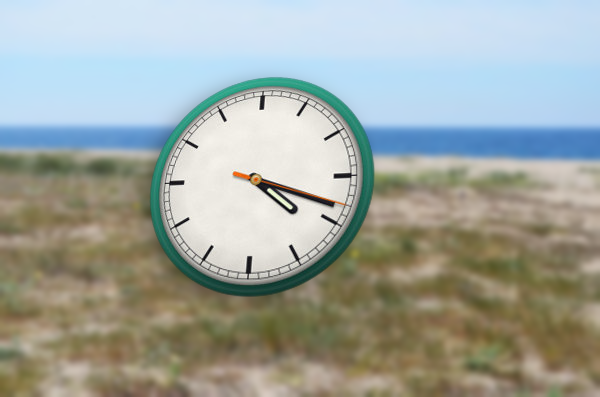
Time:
{"hour": 4, "minute": 18, "second": 18}
